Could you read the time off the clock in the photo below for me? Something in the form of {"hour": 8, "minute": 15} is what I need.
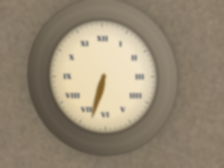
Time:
{"hour": 6, "minute": 33}
